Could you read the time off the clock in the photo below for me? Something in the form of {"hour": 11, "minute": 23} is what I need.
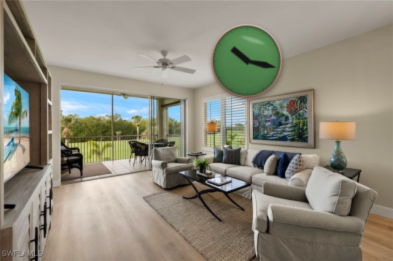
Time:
{"hour": 10, "minute": 17}
